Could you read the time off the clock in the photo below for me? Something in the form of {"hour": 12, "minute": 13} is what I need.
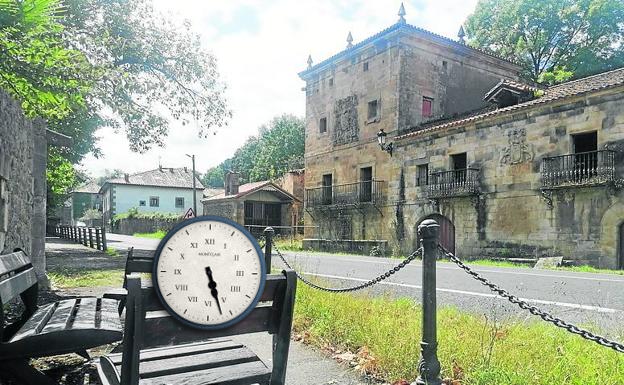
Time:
{"hour": 5, "minute": 27}
